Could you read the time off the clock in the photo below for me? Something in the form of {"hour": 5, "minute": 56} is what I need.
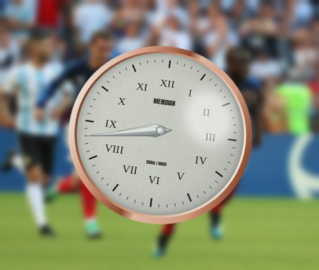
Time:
{"hour": 8, "minute": 43}
